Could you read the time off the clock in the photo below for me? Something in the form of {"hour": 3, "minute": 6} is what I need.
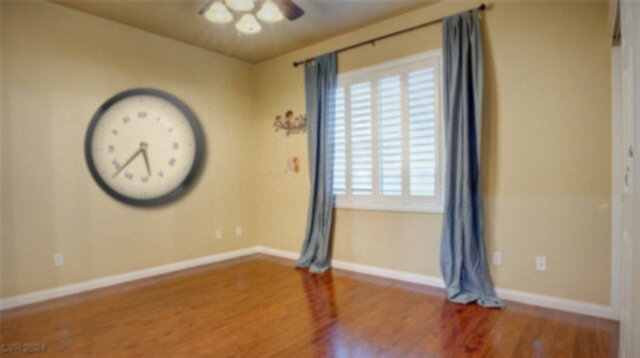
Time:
{"hour": 5, "minute": 38}
